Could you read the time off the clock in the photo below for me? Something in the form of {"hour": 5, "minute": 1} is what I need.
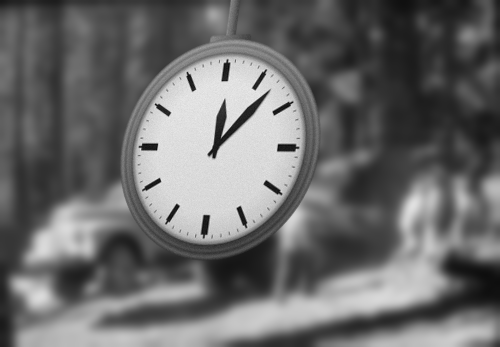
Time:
{"hour": 12, "minute": 7}
